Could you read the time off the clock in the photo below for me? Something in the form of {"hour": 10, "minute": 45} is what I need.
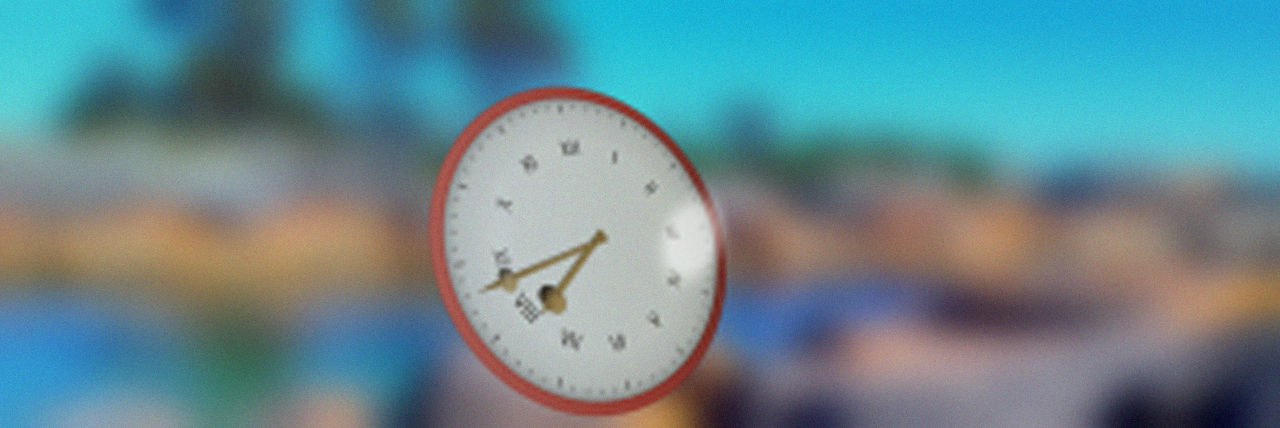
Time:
{"hour": 7, "minute": 43}
